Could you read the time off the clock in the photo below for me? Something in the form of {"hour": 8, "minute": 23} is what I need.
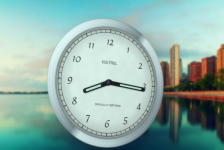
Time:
{"hour": 8, "minute": 16}
